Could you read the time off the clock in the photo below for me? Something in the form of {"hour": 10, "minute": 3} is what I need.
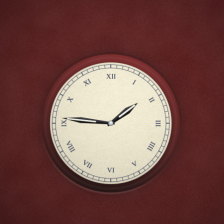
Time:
{"hour": 1, "minute": 46}
